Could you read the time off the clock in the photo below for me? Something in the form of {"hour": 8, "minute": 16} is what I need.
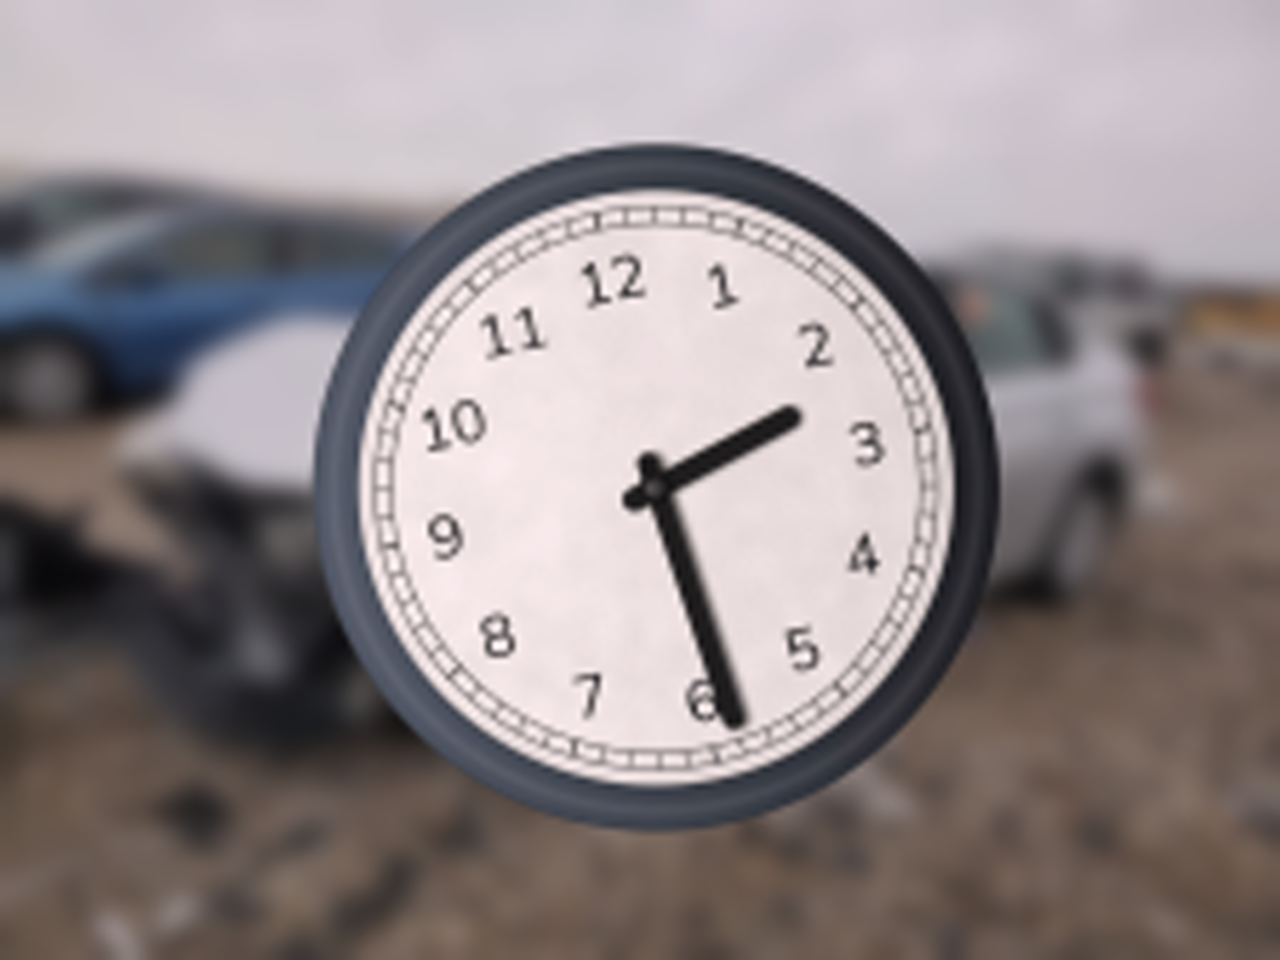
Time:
{"hour": 2, "minute": 29}
